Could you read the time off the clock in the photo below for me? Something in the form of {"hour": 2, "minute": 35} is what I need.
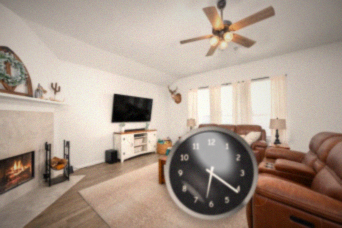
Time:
{"hour": 6, "minute": 21}
